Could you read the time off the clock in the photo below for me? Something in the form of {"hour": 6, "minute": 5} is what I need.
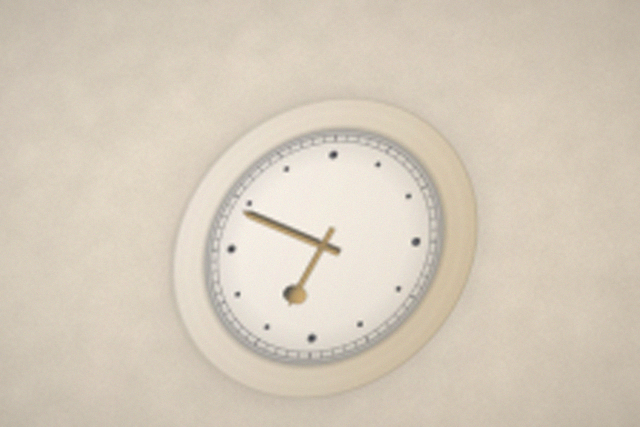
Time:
{"hour": 6, "minute": 49}
